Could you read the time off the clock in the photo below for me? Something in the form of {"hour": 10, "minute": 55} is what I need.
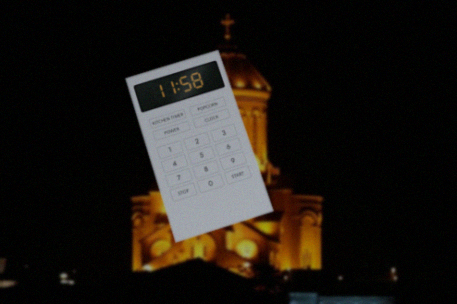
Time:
{"hour": 11, "minute": 58}
